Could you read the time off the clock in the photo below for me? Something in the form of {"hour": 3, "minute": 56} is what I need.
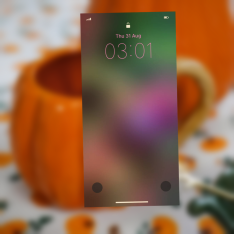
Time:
{"hour": 3, "minute": 1}
